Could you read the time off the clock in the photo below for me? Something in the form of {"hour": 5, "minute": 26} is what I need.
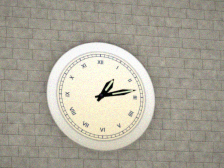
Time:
{"hour": 1, "minute": 13}
